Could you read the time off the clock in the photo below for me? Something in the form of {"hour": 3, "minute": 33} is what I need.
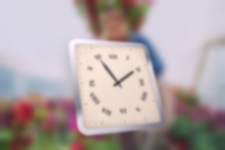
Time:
{"hour": 1, "minute": 55}
